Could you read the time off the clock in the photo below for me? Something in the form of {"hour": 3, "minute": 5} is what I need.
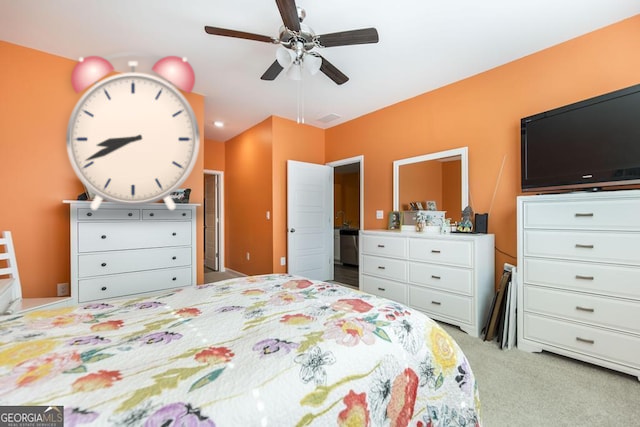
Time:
{"hour": 8, "minute": 41}
